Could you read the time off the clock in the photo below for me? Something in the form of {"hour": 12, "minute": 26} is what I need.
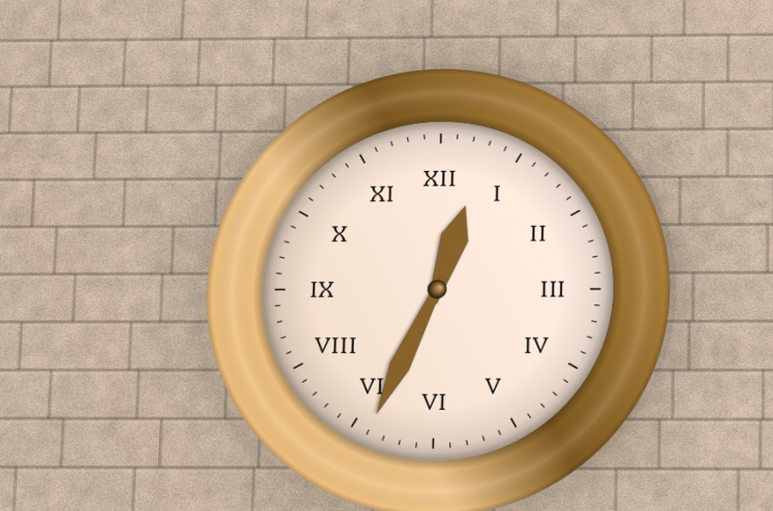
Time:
{"hour": 12, "minute": 34}
